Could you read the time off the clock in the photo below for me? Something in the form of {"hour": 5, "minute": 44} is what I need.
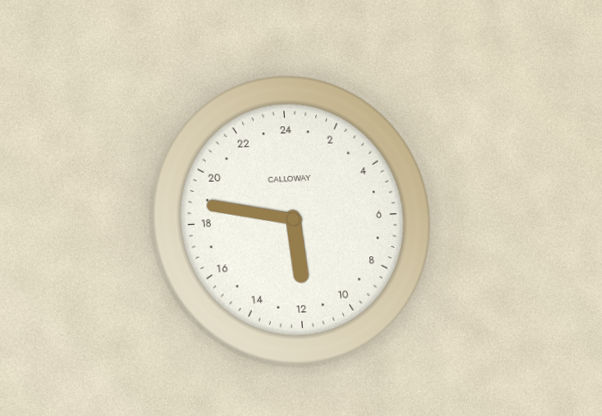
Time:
{"hour": 11, "minute": 47}
